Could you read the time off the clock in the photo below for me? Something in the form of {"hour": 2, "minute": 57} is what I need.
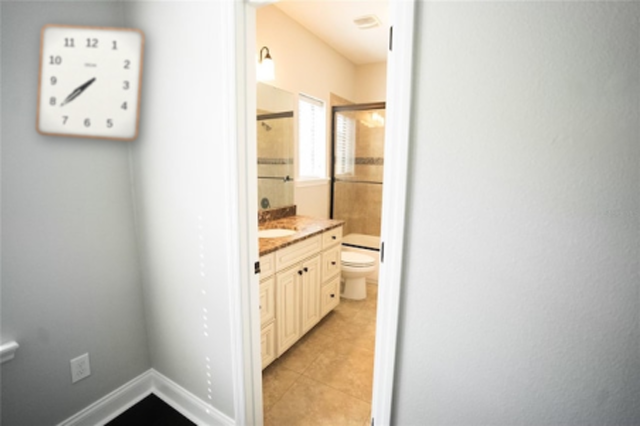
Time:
{"hour": 7, "minute": 38}
